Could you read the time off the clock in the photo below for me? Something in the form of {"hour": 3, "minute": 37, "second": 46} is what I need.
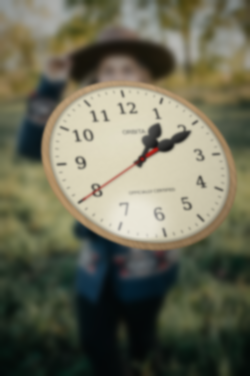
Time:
{"hour": 1, "minute": 10, "second": 40}
